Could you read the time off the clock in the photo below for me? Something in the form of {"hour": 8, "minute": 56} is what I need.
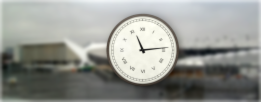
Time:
{"hour": 11, "minute": 14}
